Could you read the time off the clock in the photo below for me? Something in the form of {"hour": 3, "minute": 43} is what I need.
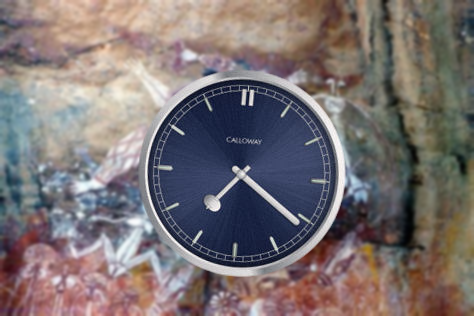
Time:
{"hour": 7, "minute": 21}
